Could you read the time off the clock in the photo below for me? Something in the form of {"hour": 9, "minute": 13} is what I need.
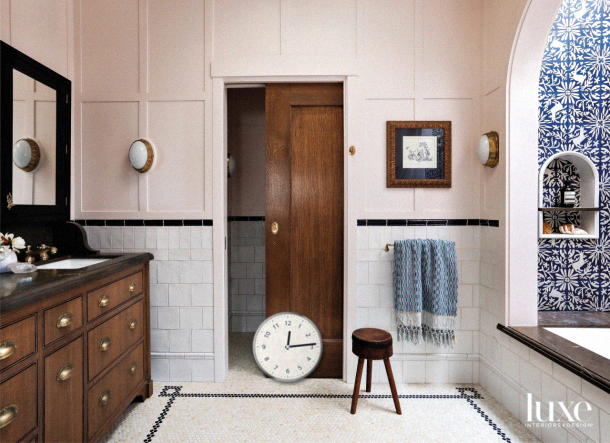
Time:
{"hour": 12, "minute": 14}
